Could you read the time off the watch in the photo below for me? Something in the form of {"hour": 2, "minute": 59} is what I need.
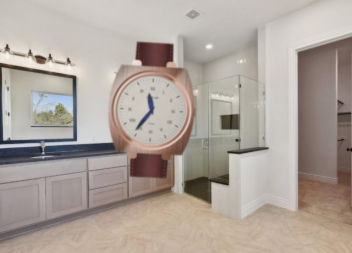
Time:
{"hour": 11, "minute": 36}
